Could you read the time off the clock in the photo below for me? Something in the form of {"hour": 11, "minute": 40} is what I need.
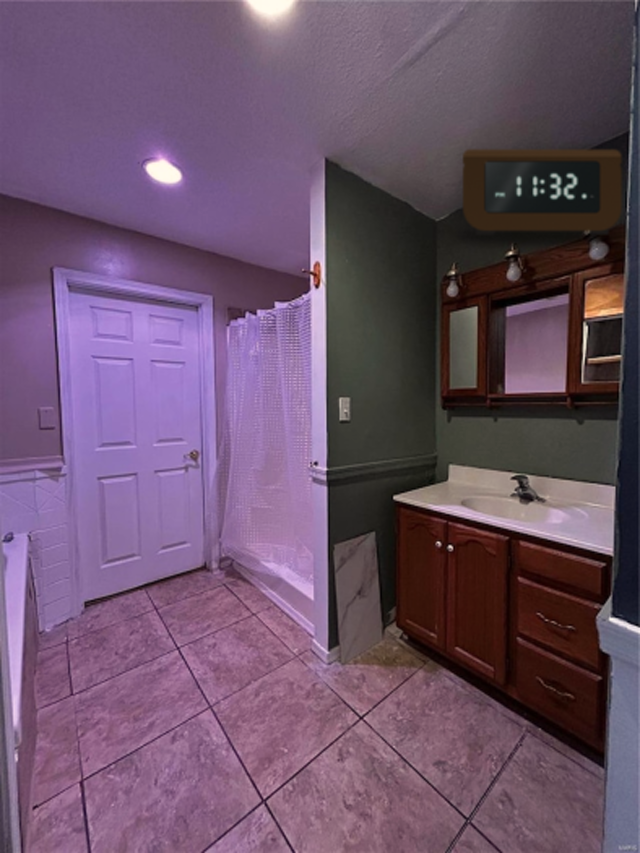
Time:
{"hour": 11, "minute": 32}
